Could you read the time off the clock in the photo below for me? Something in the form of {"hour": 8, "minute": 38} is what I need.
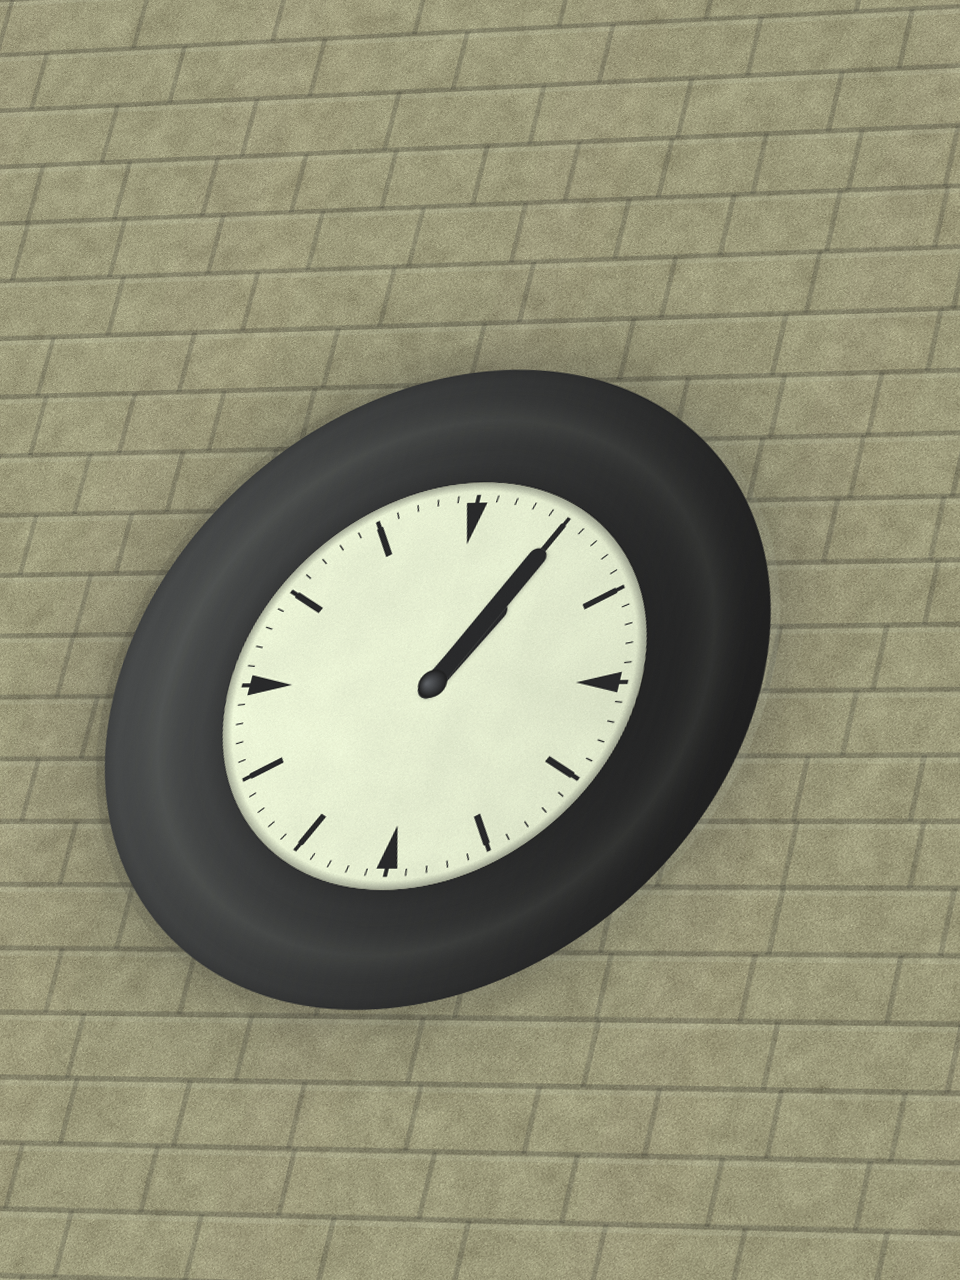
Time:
{"hour": 1, "minute": 5}
